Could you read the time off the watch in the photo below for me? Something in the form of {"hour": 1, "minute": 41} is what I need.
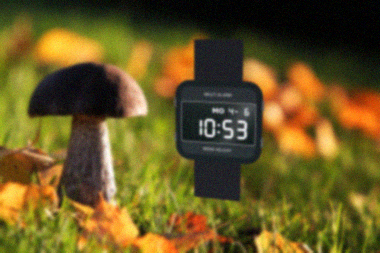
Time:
{"hour": 10, "minute": 53}
